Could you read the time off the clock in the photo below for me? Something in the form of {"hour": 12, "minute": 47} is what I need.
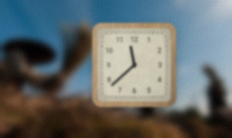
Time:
{"hour": 11, "minute": 38}
